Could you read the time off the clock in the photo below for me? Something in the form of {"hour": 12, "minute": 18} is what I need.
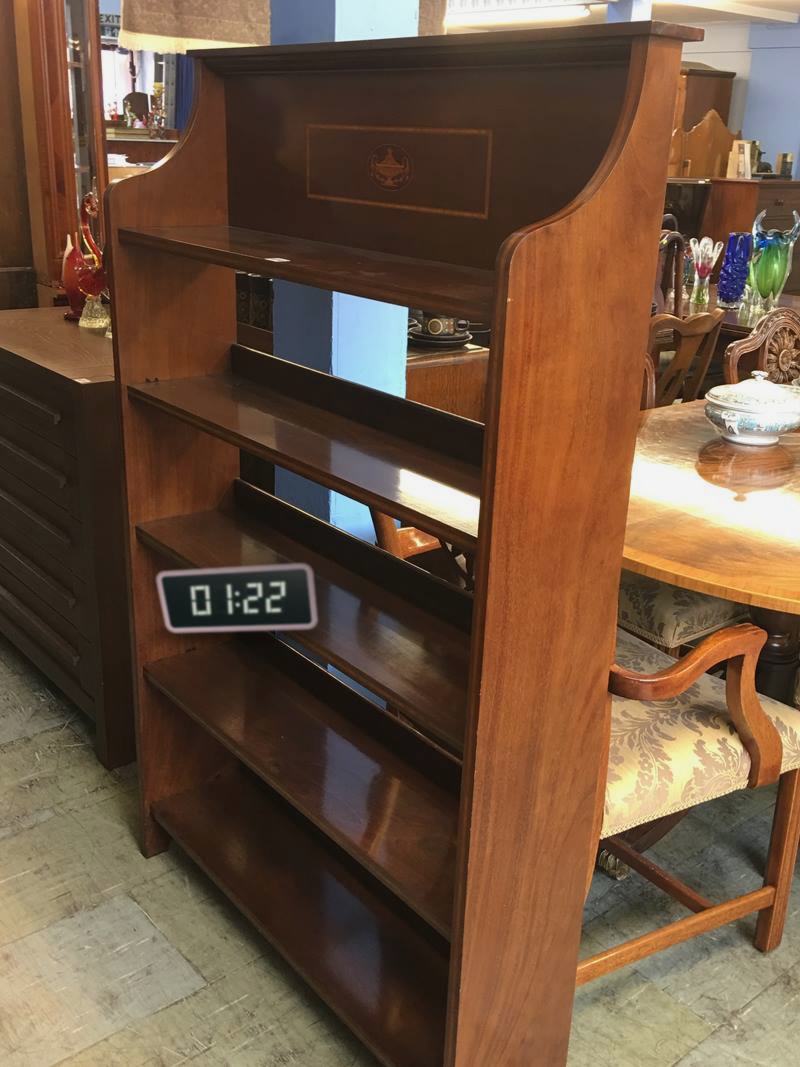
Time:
{"hour": 1, "minute": 22}
